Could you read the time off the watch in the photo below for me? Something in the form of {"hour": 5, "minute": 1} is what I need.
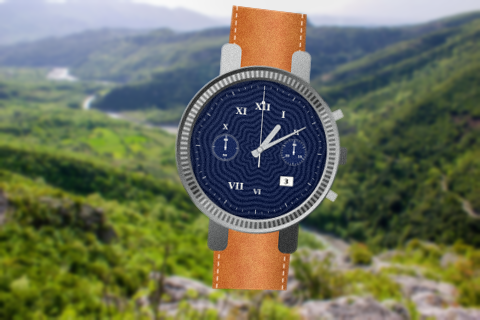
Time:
{"hour": 1, "minute": 10}
